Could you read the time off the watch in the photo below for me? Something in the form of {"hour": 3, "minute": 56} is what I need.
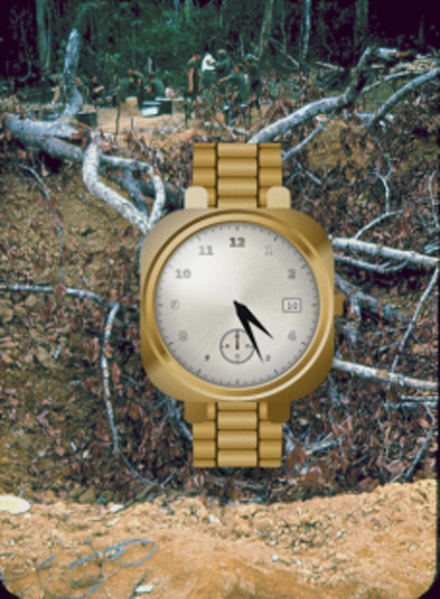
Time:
{"hour": 4, "minute": 26}
